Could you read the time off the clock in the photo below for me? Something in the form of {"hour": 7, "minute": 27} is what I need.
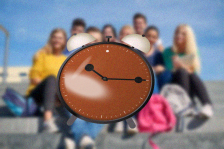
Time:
{"hour": 10, "minute": 15}
